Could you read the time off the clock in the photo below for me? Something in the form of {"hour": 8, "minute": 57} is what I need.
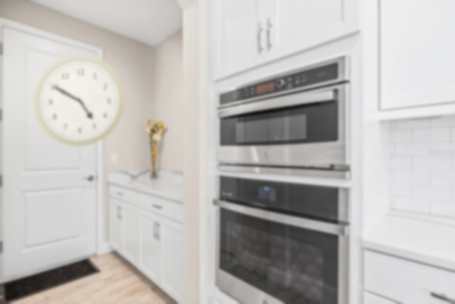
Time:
{"hour": 4, "minute": 50}
